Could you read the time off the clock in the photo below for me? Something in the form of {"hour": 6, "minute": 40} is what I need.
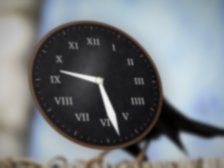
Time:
{"hour": 9, "minute": 28}
